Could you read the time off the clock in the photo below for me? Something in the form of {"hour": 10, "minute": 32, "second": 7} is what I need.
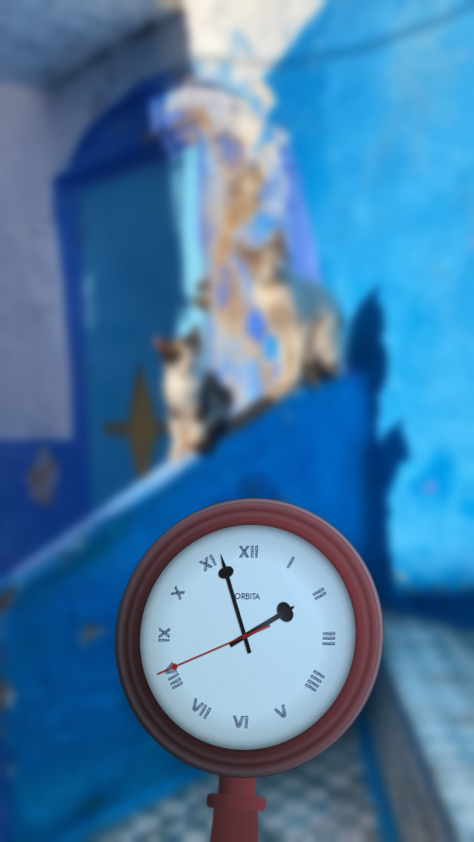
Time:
{"hour": 1, "minute": 56, "second": 41}
